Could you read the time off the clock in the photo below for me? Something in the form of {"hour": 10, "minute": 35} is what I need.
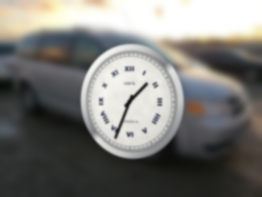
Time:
{"hour": 1, "minute": 34}
